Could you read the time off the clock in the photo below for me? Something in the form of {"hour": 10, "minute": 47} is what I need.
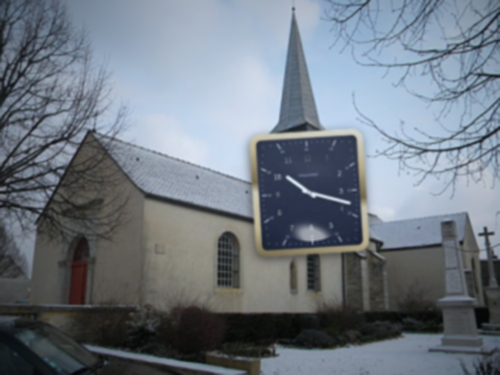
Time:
{"hour": 10, "minute": 18}
